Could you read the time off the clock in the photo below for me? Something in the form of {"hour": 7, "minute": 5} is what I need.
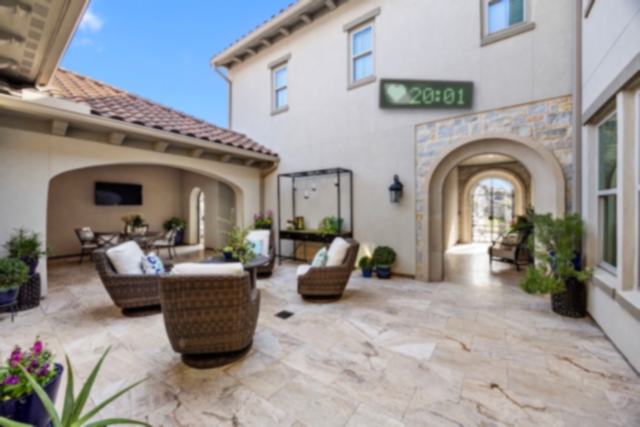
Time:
{"hour": 20, "minute": 1}
